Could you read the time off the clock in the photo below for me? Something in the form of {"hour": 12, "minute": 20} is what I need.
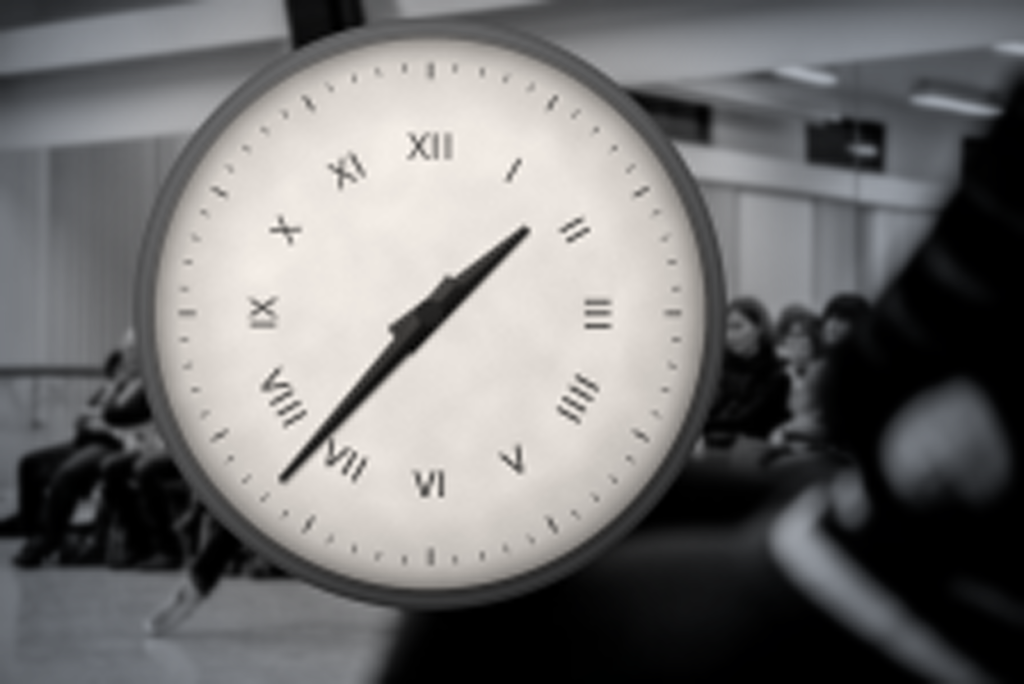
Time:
{"hour": 1, "minute": 37}
